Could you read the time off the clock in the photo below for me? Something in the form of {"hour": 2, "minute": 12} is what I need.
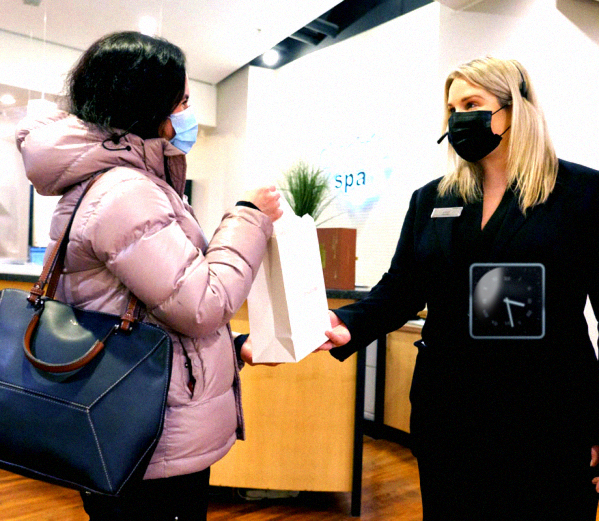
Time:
{"hour": 3, "minute": 28}
